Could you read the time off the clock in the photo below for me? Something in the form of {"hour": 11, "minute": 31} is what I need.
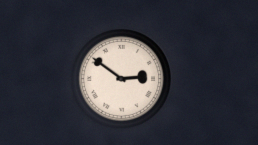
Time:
{"hour": 2, "minute": 51}
